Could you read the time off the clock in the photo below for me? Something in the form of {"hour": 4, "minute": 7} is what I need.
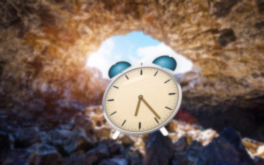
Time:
{"hour": 6, "minute": 24}
